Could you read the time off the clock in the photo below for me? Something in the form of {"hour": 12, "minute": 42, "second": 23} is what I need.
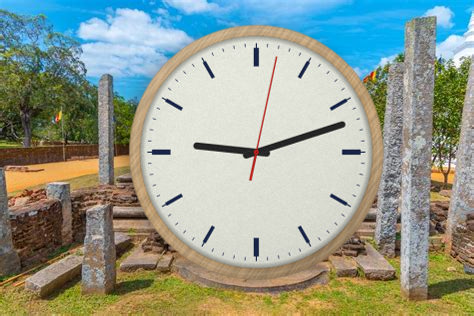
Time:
{"hour": 9, "minute": 12, "second": 2}
